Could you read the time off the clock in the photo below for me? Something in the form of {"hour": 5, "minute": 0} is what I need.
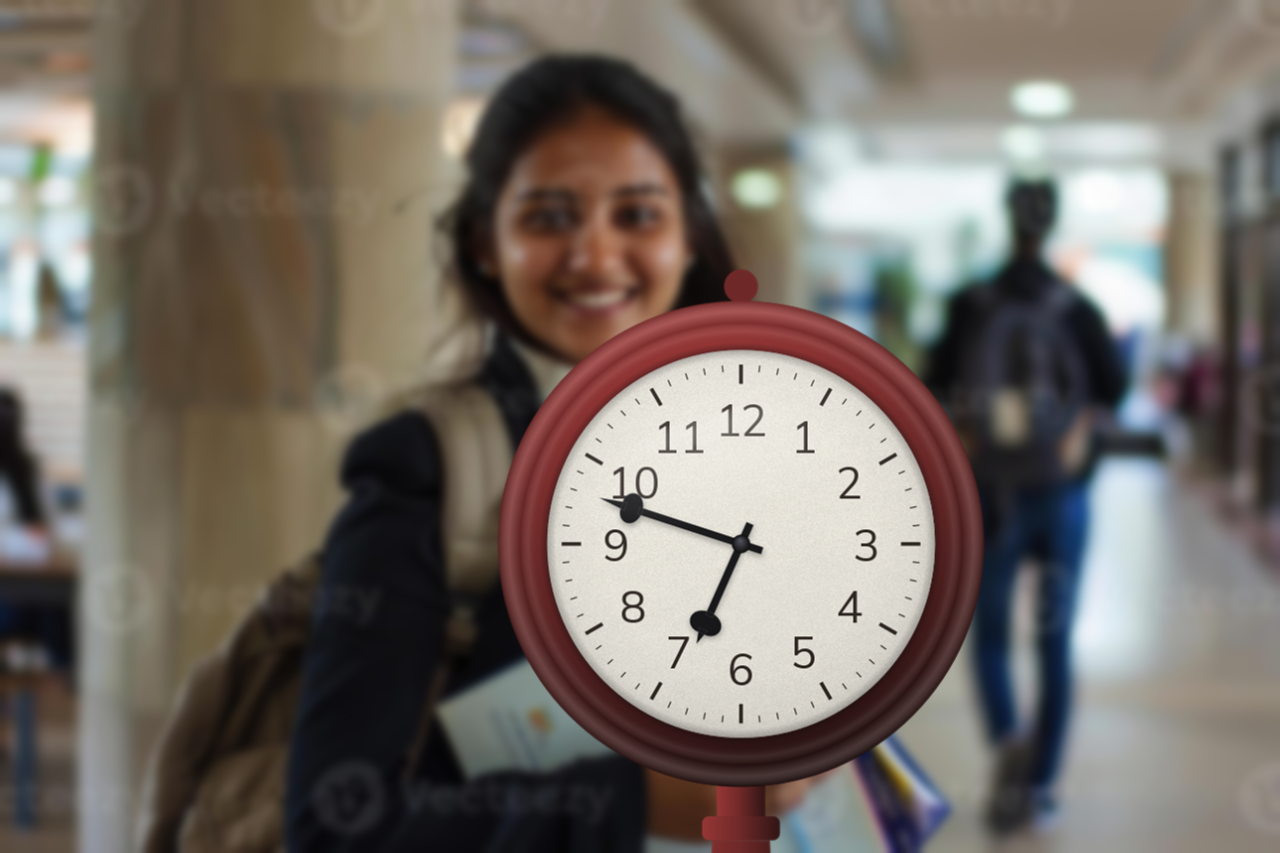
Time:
{"hour": 6, "minute": 48}
